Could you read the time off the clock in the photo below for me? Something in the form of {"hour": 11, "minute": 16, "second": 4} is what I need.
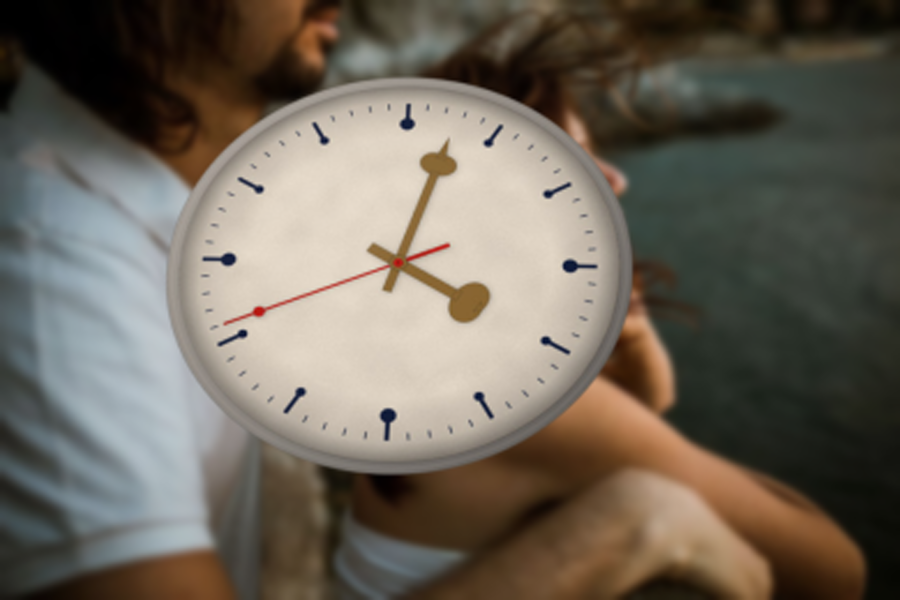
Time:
{"hour": 4, "minute": 2, "second": 41}
